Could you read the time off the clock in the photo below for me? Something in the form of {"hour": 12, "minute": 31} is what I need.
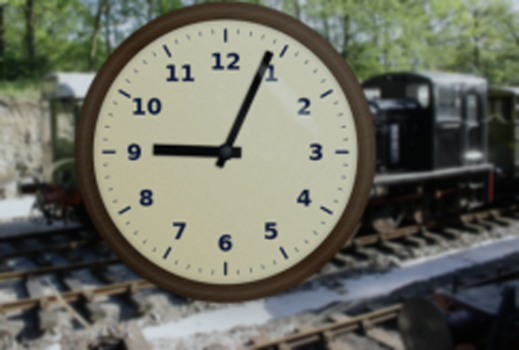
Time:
{"hour": 9, "minute": 4}
